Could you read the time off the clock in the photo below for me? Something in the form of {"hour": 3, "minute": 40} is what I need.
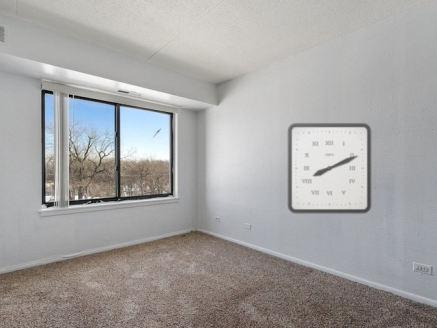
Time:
{"hour": 8, "minute": 11}
